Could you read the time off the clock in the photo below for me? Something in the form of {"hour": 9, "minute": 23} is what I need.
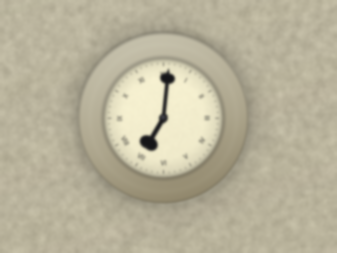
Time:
{"hour": 7, "minute": 1}
